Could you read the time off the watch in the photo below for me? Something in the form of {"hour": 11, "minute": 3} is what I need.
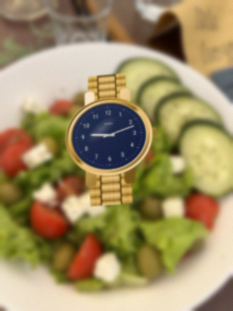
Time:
{"hour": 9, "minute": 12}
